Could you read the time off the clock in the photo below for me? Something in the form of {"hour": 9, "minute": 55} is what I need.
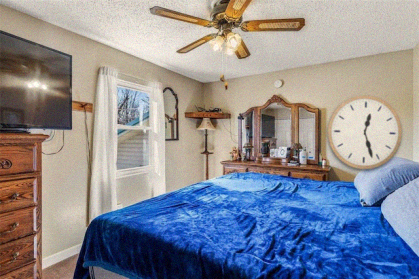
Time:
{"hour": 12, "minute": 27}
